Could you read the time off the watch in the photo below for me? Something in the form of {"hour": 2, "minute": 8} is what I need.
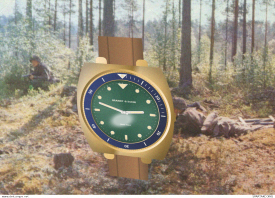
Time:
{"hour": 2, "minute": 48}
